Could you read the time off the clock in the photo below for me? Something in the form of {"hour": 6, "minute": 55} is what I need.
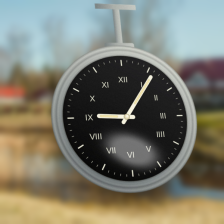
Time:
{"hour": 9, "minute": 6}
